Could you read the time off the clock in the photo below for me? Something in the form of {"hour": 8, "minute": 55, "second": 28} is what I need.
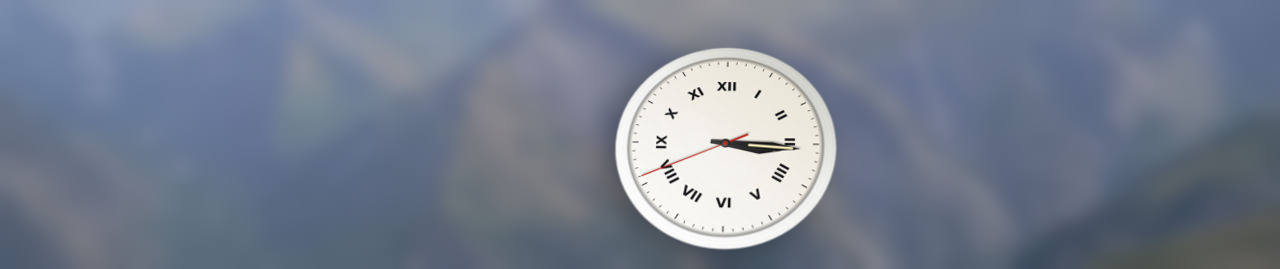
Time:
{"hour": 3, "minute": 15, "second": 41}
